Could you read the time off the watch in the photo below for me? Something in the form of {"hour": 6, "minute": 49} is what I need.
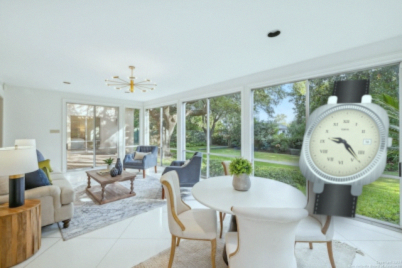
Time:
{"hour": 9, "minute": 23}
